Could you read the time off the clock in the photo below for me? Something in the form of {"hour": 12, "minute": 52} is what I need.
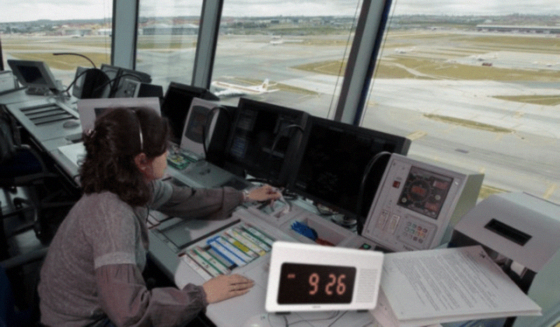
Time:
{"hour": 9, "minute": 26}
